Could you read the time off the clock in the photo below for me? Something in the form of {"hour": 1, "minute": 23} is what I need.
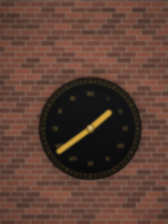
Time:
{"hour": 1, "minute": 39}
